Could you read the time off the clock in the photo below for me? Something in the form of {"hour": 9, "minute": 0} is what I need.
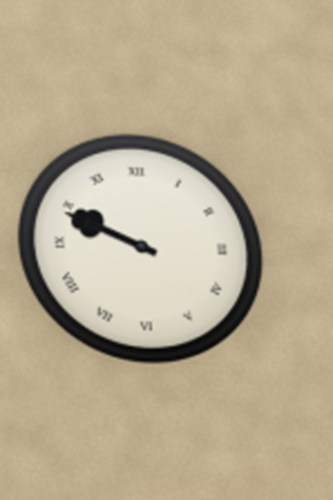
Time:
{"hour": 9, "minute": 49}
